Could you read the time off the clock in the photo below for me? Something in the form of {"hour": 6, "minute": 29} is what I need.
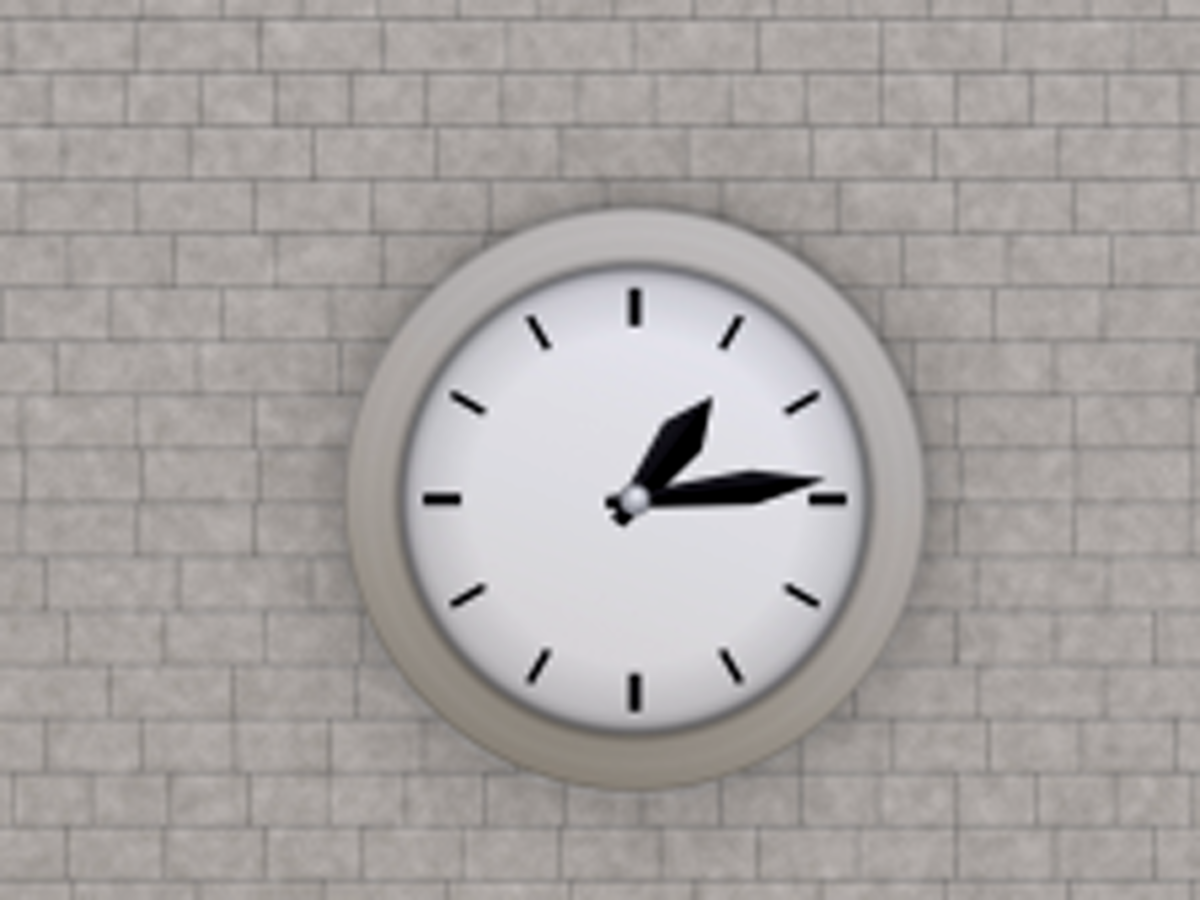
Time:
{"hour": 1, "minute": 14}
